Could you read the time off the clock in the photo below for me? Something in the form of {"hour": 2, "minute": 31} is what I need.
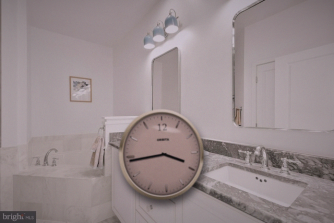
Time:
{"hour": 3, "minute": 44}
